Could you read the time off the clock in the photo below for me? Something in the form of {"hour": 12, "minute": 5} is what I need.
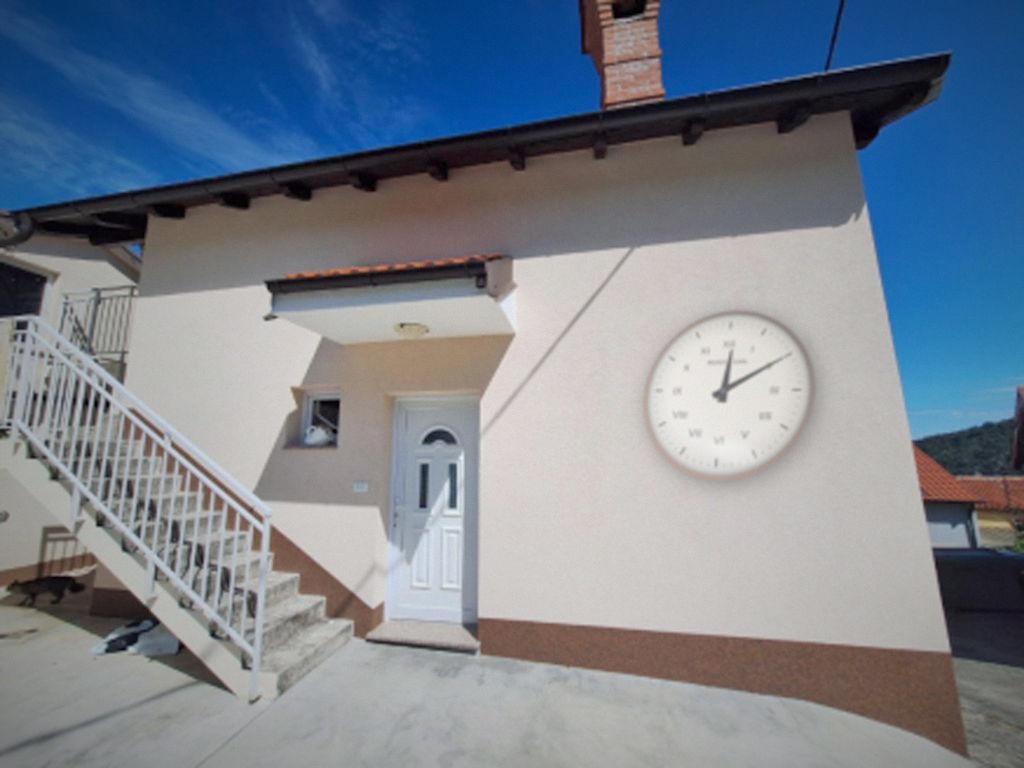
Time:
{"hour": 12, "minute": 10}
